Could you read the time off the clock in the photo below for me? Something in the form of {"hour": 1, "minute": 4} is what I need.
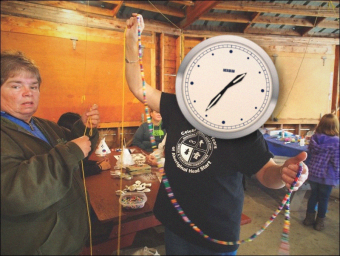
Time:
{"hour": 1, "minute": 36}
